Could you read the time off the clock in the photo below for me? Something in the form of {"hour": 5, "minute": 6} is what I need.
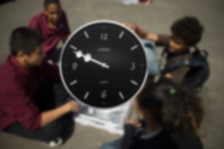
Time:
{"hour": 9, "minute": 49}
